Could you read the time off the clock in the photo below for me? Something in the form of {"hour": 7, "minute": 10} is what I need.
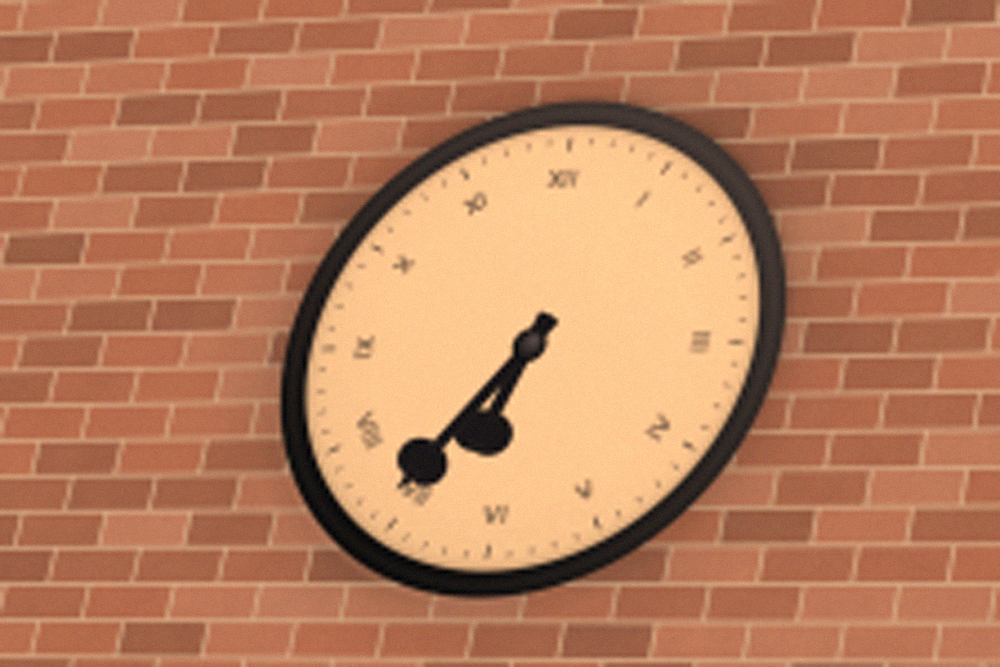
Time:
{"hour": 6, "minute": 36}
